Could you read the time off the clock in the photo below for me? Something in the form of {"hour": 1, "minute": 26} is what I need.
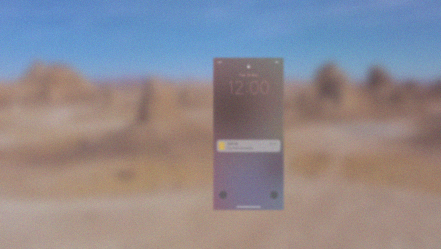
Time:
{"hour": 12, "minute": 0}
